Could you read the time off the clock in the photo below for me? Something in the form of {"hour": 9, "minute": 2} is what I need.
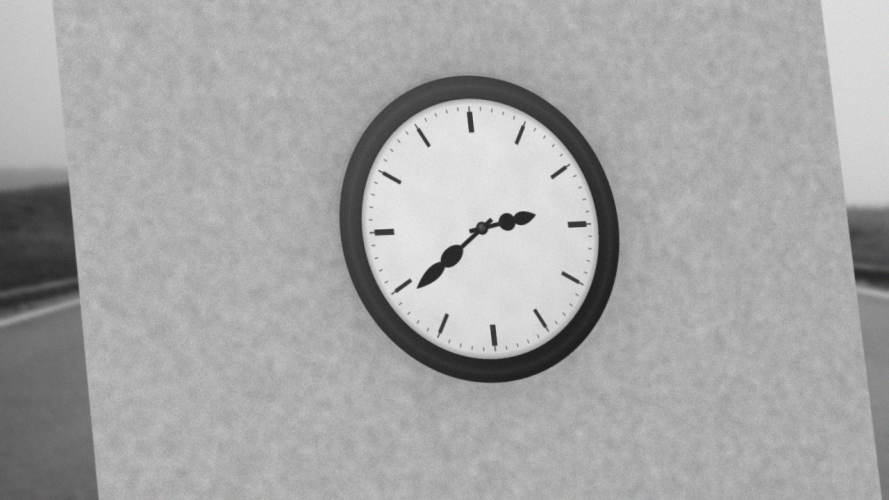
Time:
{"hour": 2, "minute": 39}
